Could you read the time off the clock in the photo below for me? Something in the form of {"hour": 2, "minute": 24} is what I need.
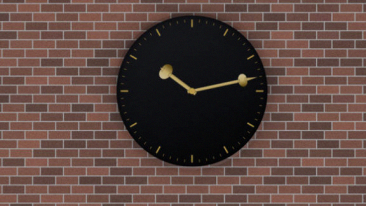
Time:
{"hour": 10, "minute": 13}
